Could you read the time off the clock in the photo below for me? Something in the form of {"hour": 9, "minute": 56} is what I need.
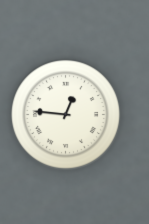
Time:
{"hour": 12, "minute": 46}
